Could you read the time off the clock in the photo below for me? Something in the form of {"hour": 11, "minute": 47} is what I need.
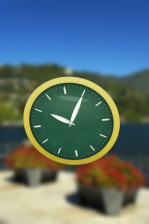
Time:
{"hour": 10, "minute": 5}
